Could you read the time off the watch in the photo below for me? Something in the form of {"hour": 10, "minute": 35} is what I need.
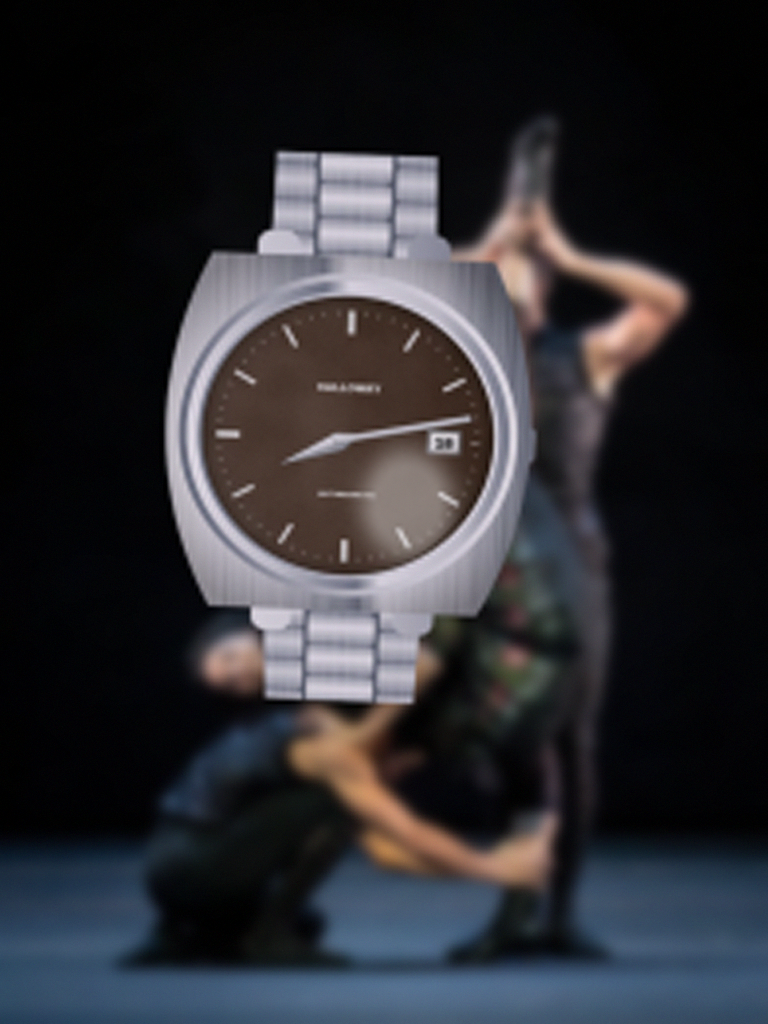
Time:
{"hour": 8, "minute": 13}
